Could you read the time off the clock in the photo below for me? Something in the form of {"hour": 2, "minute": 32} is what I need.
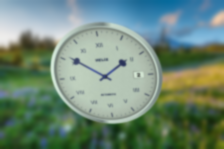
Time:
{"hour": 1, "minute": 51}
